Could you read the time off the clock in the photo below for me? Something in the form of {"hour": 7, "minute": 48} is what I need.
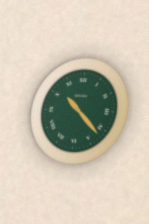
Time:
{"hour": 10, "minute": 22}
